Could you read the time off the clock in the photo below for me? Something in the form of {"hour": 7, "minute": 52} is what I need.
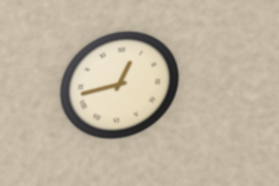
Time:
{"hour": 12, "minute": 43}
